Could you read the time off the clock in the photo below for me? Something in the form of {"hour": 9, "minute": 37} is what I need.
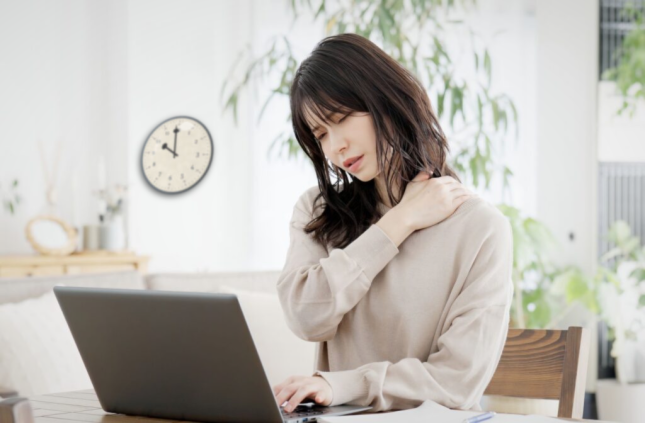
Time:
{"hour": 9, "minute": 59}
